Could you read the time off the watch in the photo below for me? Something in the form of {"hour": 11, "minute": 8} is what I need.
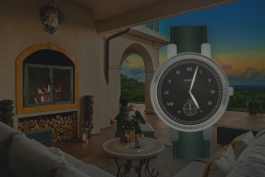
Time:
{"hour": 5, "minute": 3}
